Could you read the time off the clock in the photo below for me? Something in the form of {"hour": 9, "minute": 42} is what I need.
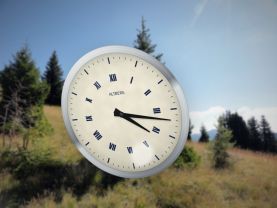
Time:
{"hour": 4, "minute": 17}
